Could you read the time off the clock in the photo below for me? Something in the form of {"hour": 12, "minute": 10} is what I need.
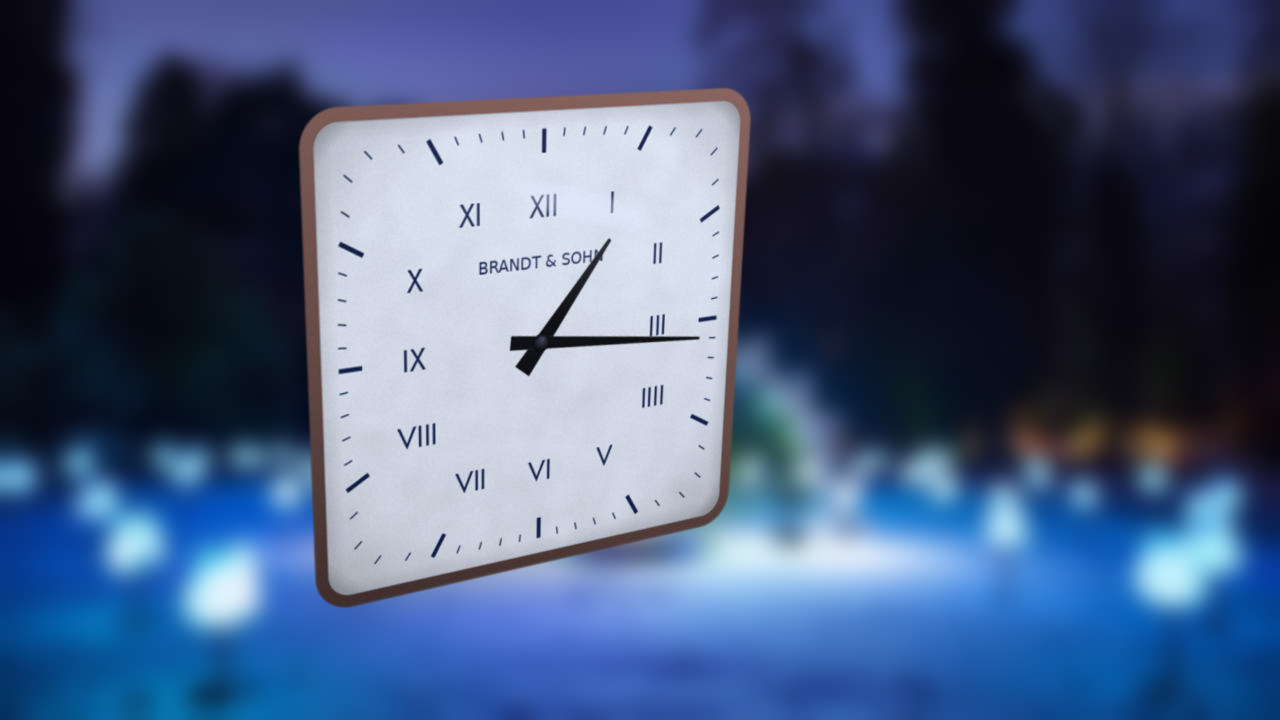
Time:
{"hour": 1, "minute": 16}
